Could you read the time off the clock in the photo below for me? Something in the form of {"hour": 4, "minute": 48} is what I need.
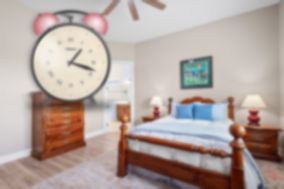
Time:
{"hour": 1, "minute": 18}
